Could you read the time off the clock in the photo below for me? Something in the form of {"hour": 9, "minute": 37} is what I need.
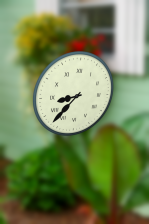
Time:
{"hour": 8, "minute": 37}
